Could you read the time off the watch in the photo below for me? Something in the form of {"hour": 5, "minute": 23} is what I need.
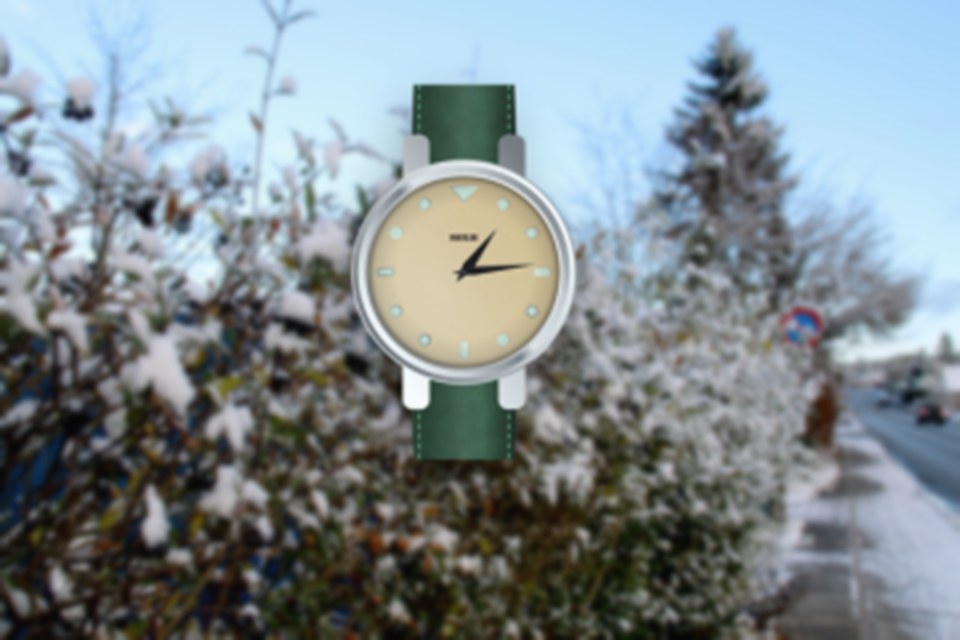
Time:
{"hour": 1, "minute": 14}
